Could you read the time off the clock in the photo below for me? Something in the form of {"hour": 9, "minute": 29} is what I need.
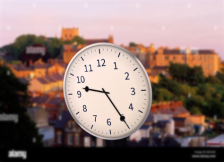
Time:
{"hour": 9, "minute": 25}
